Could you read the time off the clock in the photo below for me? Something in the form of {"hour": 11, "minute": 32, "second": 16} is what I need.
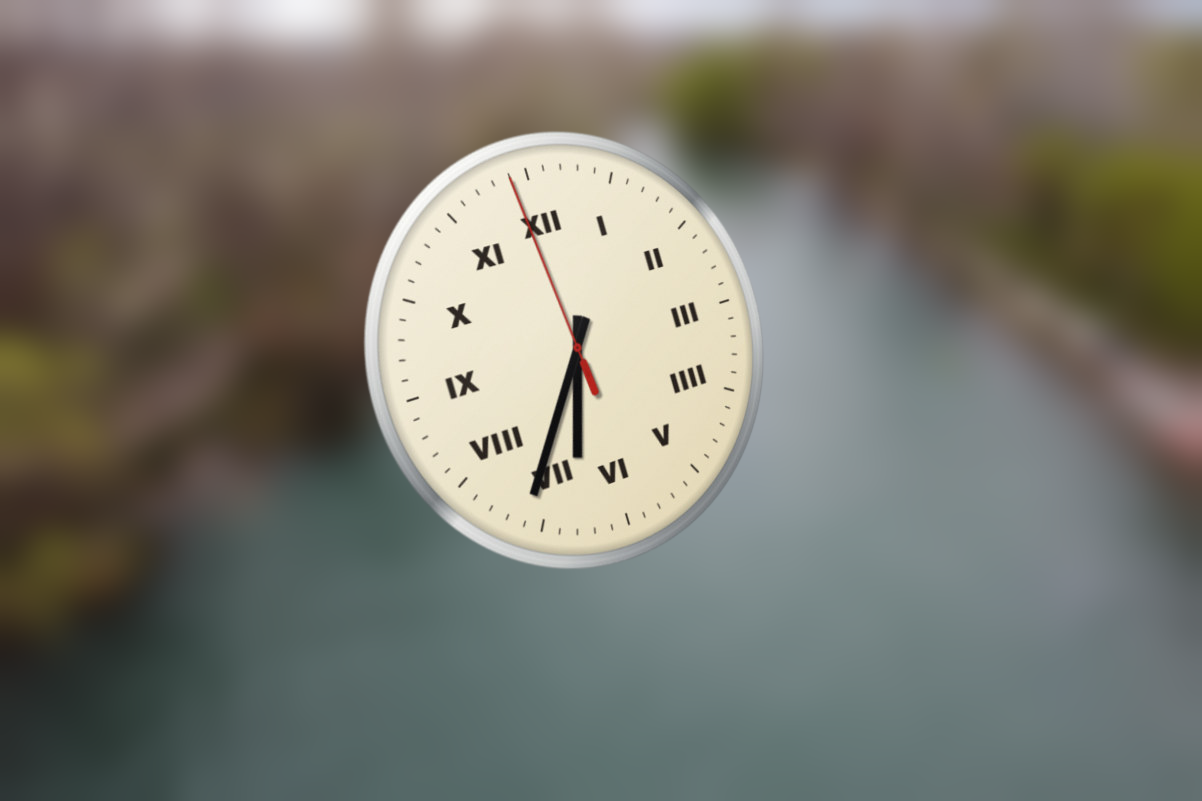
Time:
{"hour": 6, "minute": 35, "second": 59}
